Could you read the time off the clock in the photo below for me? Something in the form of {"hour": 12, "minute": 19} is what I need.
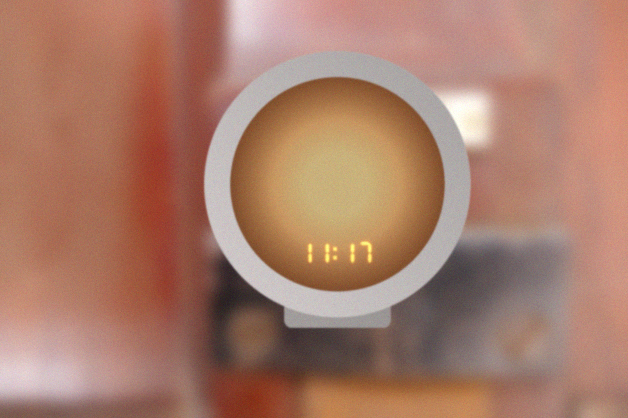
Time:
{"hour": 11, "minute": 17}
